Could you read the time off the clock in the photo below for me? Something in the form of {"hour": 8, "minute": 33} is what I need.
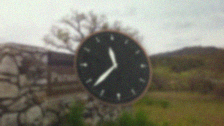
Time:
{"hour": 11, "minute": 38}
